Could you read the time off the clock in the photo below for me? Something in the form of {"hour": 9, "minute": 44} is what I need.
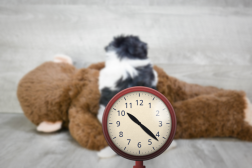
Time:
{"hour": 10, "minute": 22}
